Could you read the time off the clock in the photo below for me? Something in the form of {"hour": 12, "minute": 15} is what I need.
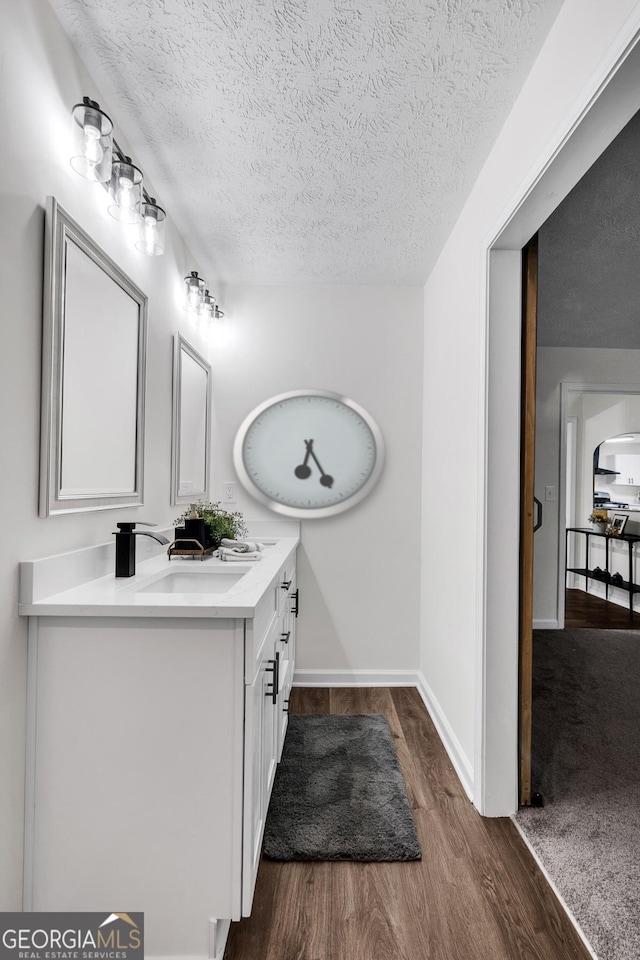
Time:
{"hour": 6, "minute": 26}
